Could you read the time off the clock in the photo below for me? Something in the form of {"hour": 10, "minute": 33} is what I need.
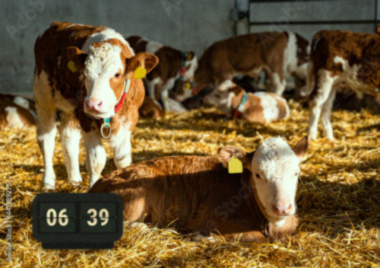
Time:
{"hour": 6, "minute": 39}
